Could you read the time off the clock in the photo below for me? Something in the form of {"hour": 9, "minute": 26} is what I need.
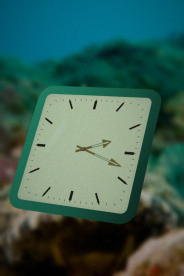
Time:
{"hour": 2, "minute": 18}
